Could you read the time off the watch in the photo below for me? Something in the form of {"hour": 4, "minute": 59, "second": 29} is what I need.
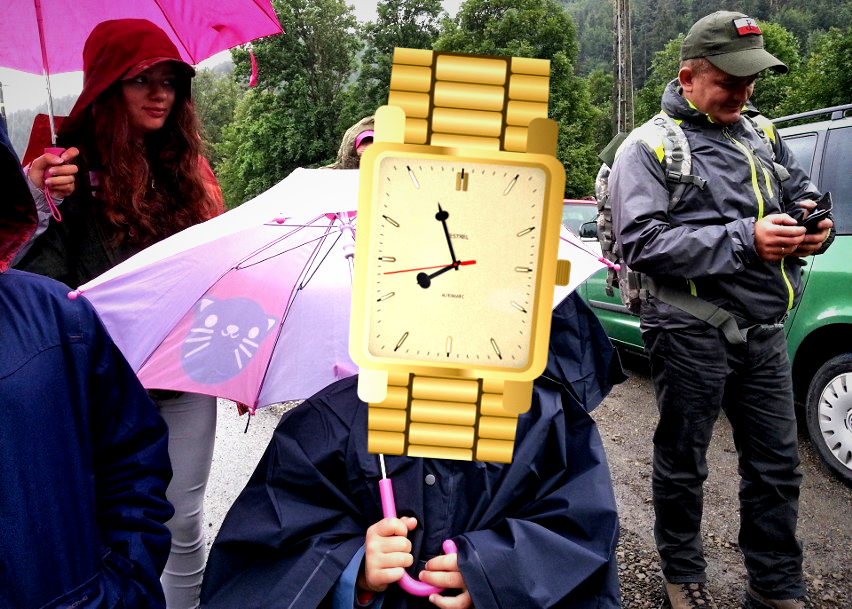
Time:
{"hour": 7, "minute": 56, "second": 43}
